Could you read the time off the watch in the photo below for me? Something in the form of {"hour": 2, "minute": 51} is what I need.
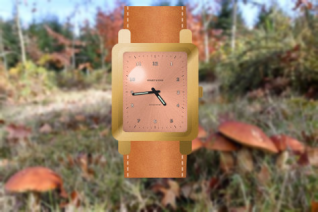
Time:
{"hour": 4, "minute": 44}
